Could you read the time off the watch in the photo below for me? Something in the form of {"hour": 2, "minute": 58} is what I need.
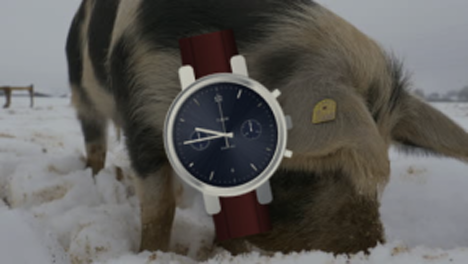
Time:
{"hour": 9, "minute": 45}
